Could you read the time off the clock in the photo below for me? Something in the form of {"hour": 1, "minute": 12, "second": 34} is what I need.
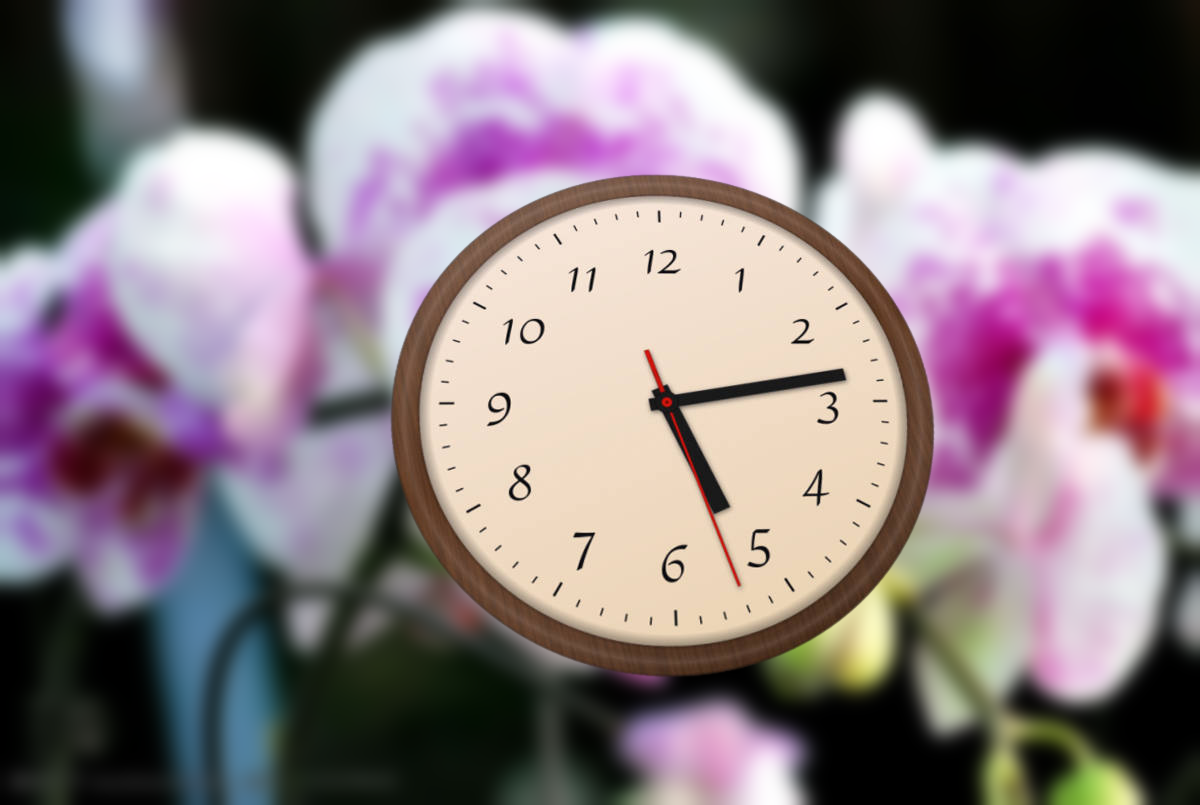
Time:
{"hour": 5, "minute": 13, "second": 27}
